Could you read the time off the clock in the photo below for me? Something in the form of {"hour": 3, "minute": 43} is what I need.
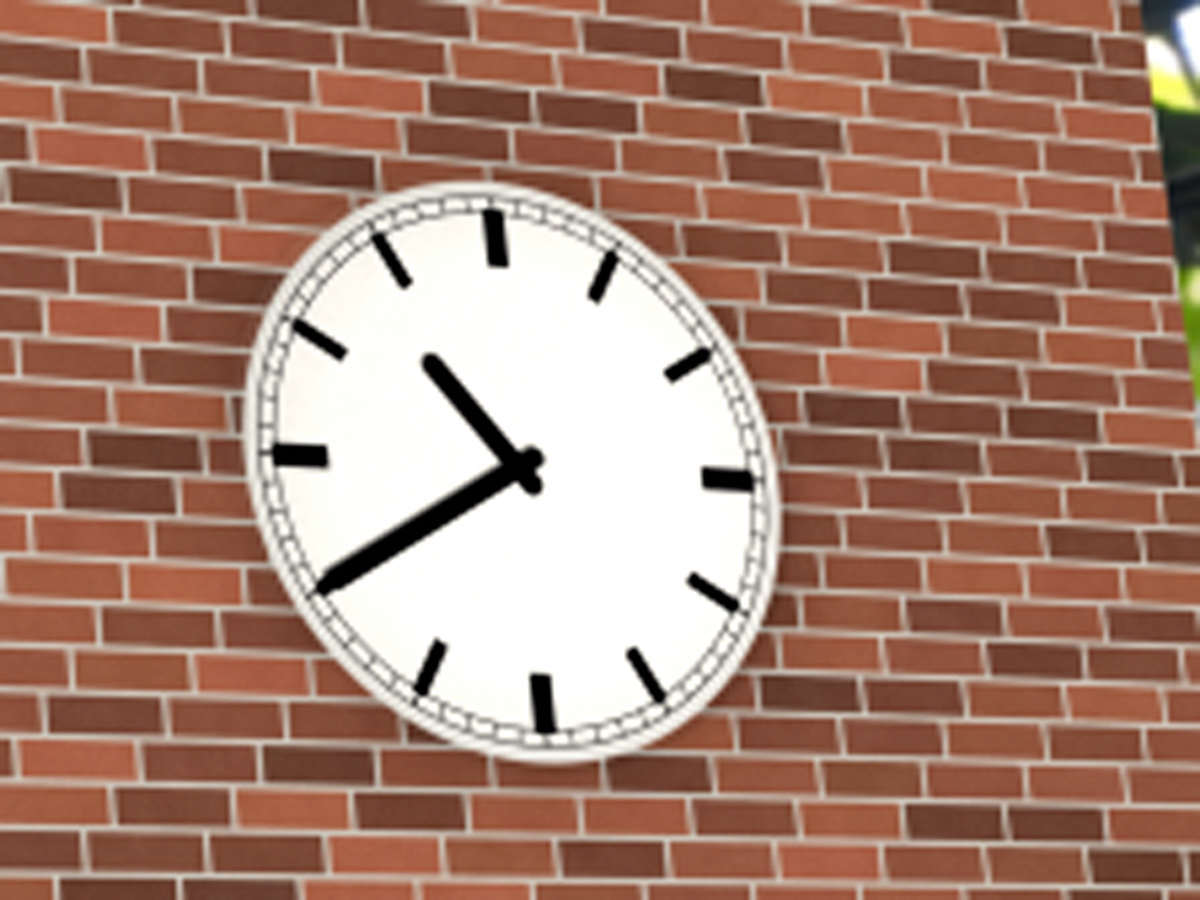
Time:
{"hour": 10, "minute": 40}
